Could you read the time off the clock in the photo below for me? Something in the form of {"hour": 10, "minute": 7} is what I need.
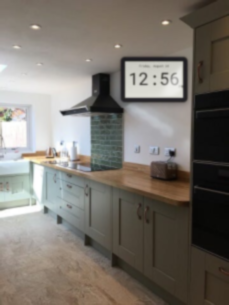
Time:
{"hour": 12, "minute": 56}
